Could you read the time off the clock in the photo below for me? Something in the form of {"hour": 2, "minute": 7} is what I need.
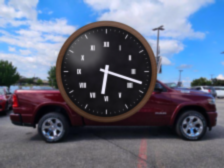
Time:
{"hour": 6, "minute": 18}
